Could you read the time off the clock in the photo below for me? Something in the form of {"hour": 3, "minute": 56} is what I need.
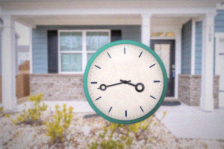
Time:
{"hour": 3, "minute": 43}
